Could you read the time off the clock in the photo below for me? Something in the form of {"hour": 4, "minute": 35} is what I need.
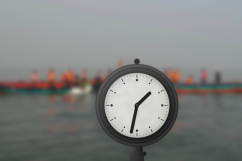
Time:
{"hour": 1, "minute": 32}
